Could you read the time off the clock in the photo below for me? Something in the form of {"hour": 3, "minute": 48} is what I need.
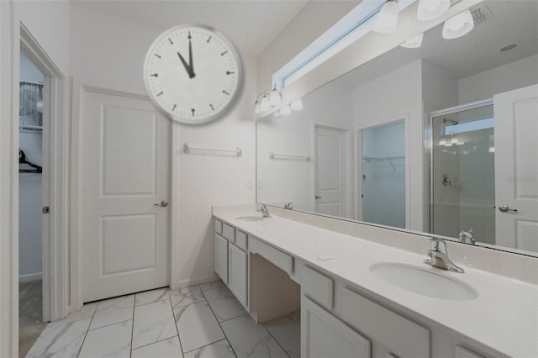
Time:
{"hour": 11, "minute": 0}
